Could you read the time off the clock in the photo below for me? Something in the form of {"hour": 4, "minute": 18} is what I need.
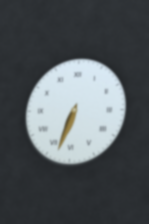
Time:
{"hour": 6, "minute": 33}
